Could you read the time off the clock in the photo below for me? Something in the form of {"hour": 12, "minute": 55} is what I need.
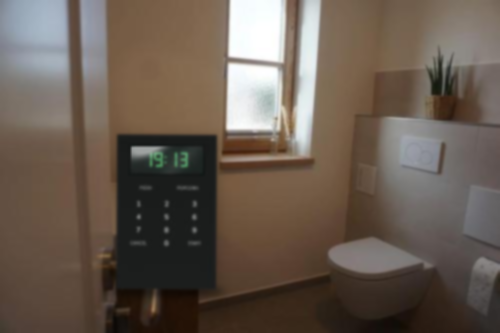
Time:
{"hour": 19, "minute": 13}
